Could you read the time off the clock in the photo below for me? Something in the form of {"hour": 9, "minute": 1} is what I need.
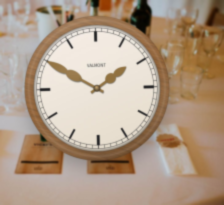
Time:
{"hour": 1, "minute": 50}
